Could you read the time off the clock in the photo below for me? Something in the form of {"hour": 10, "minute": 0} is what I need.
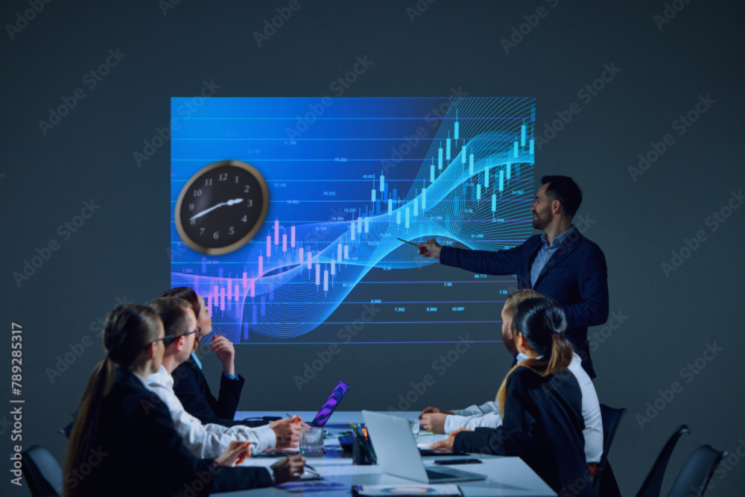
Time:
{"hour": 2, "minute": 41}
